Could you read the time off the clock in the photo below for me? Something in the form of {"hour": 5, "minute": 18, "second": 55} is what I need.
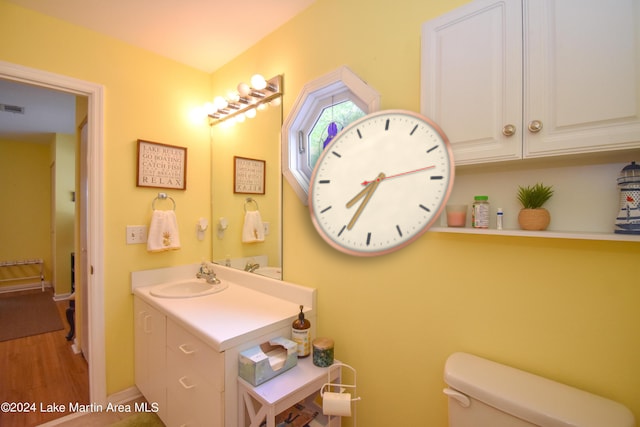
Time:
{"hour": 7, "minute": 34, "second": 13}
